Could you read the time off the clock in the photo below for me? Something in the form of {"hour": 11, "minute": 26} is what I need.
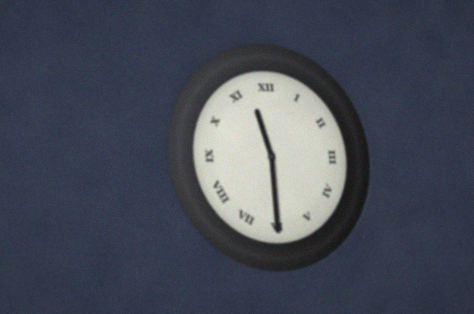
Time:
{"hour": 11, "minute": 30}
